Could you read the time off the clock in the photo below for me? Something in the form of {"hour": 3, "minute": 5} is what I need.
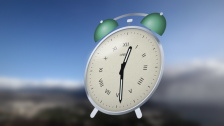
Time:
{"hour": 12, "minute": 29}
